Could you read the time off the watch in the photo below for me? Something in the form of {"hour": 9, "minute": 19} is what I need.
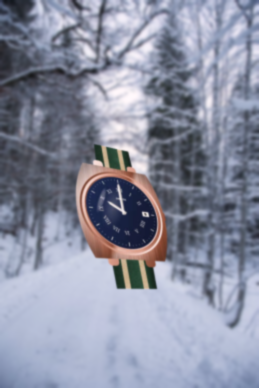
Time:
{"hour": 10, "minute": 0}
